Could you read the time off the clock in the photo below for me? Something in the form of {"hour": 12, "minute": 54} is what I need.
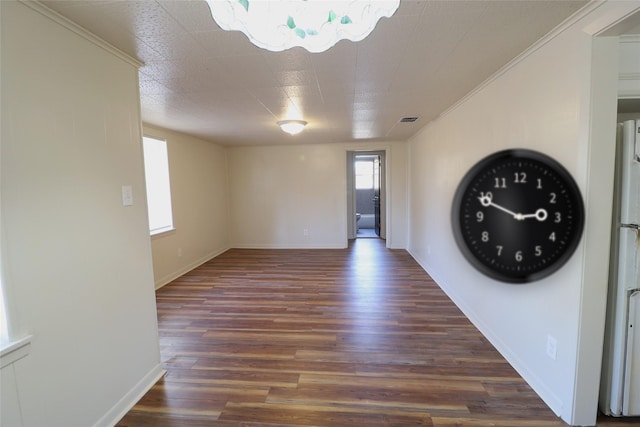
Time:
{"hour": 2, "minute": 49}
